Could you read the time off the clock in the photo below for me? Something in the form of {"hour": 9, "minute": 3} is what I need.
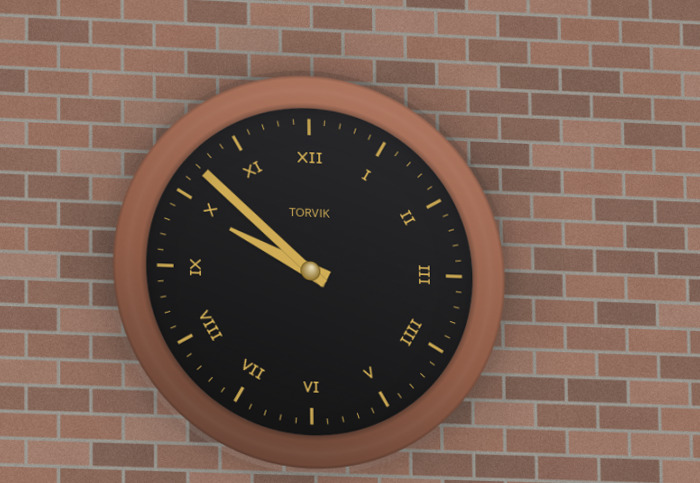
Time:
{"hour": 9, "minute": 52}
